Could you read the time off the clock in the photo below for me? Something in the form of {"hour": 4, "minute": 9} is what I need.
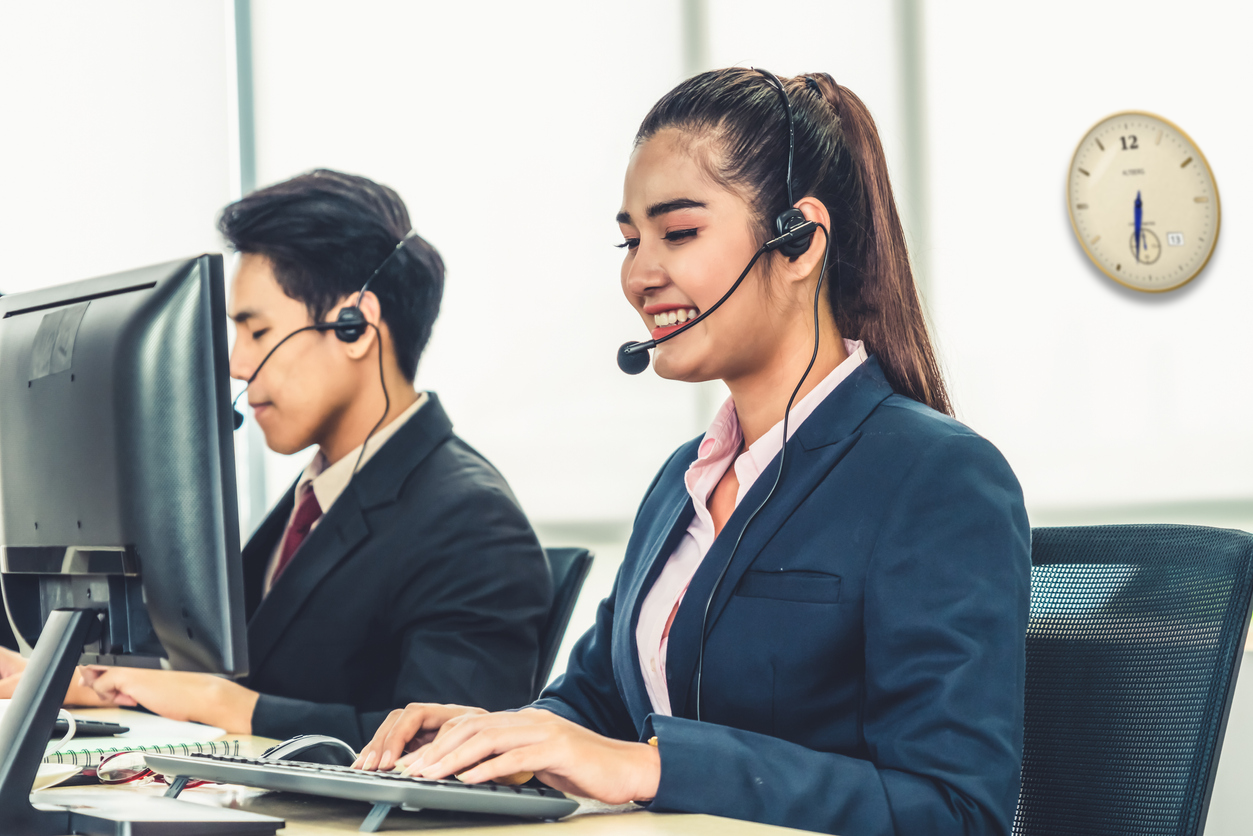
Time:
{"hour": 6, "minute": 32}
